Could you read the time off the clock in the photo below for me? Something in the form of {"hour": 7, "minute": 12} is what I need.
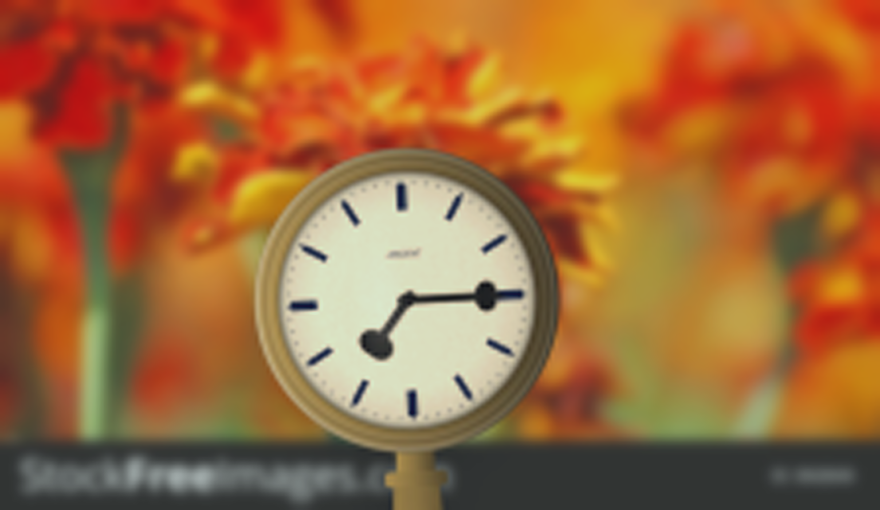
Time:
{"hour": 7, "minute": 15}
